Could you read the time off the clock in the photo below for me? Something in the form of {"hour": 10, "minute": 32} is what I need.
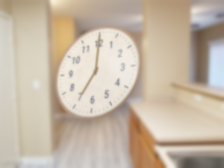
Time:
{"hour": 7, "minute": 0}
